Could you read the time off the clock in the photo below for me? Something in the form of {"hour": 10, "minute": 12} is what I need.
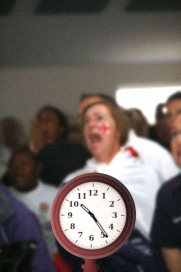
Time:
{"hour": 10, "minute": 24}
